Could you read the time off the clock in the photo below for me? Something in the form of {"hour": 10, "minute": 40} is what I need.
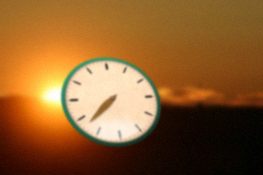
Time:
{"hour": 7, "minute": 38}
